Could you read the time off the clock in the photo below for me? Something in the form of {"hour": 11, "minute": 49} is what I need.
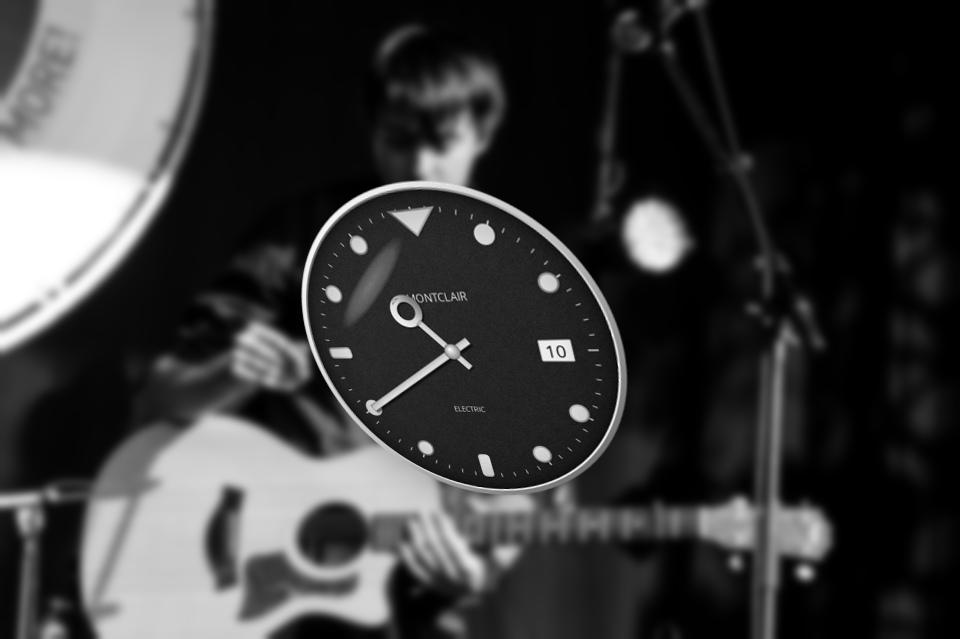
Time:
{"hour": 10, "minute": 40}
